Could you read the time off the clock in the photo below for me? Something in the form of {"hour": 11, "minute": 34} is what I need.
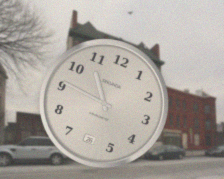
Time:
{"hour": 10, "minute": 46}
